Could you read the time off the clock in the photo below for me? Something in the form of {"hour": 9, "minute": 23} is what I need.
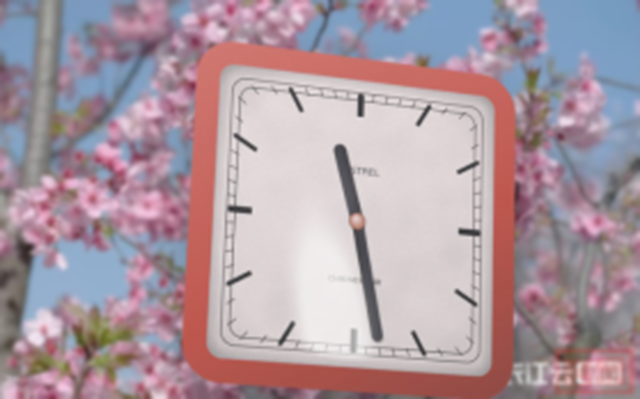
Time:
{"hour": 11, "minute": 28}
